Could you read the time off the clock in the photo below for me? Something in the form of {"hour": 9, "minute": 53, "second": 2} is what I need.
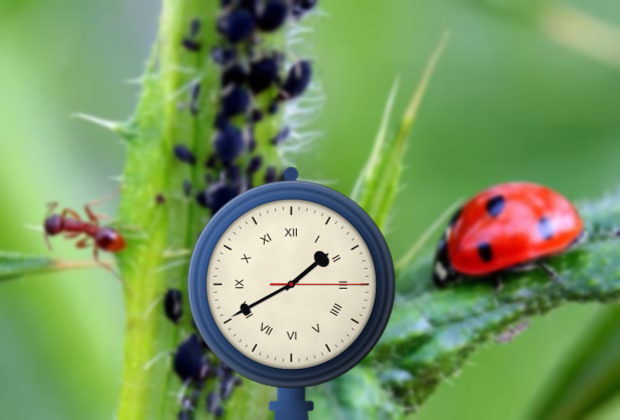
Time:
{"hour": 1, "minute": 40, "second": 15}
